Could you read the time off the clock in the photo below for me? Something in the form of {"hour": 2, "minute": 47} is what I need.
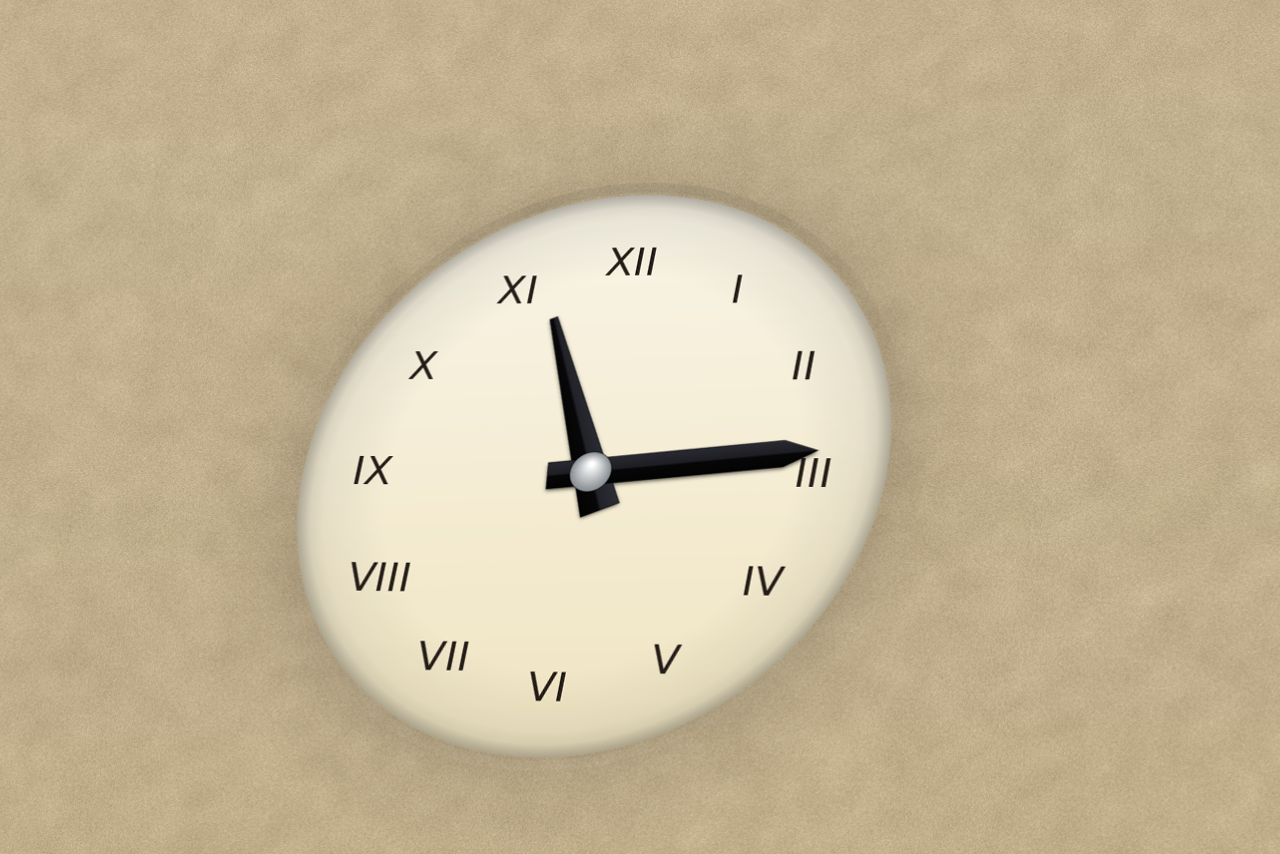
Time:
{"hour": 11, "minute": 14}
